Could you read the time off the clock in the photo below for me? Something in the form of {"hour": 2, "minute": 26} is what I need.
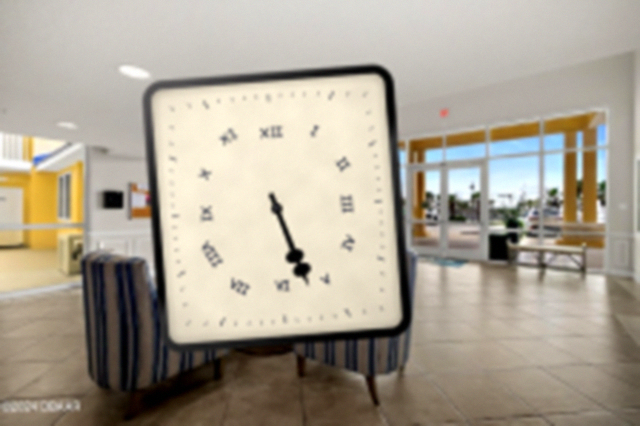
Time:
{"hour": 5, "minute": 27}
